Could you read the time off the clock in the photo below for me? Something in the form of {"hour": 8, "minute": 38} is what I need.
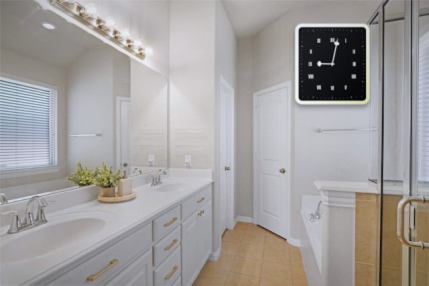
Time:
{"hour": 9, "minute": 2}
